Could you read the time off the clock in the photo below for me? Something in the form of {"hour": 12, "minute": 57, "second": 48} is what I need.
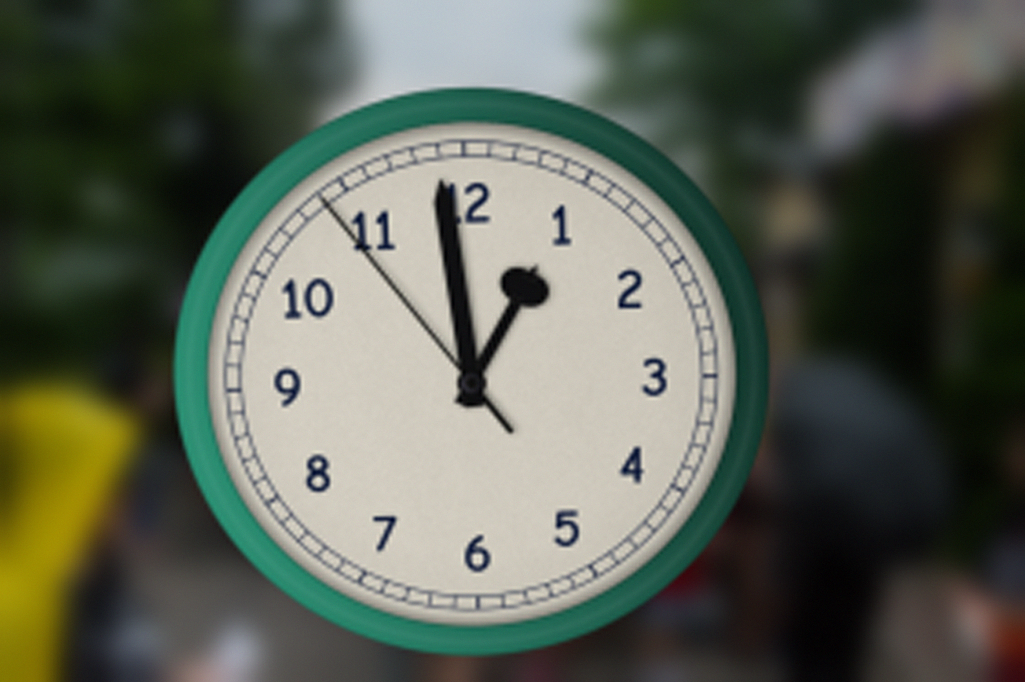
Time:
{"hour": 12, "minute": 58, "second": 54}
